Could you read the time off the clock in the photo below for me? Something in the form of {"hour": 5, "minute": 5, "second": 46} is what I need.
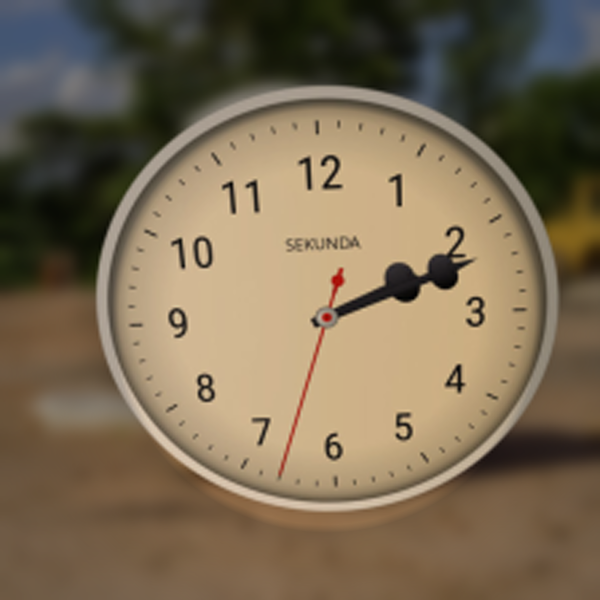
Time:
{"hour": 2, "minute": 11, "second": 33}
